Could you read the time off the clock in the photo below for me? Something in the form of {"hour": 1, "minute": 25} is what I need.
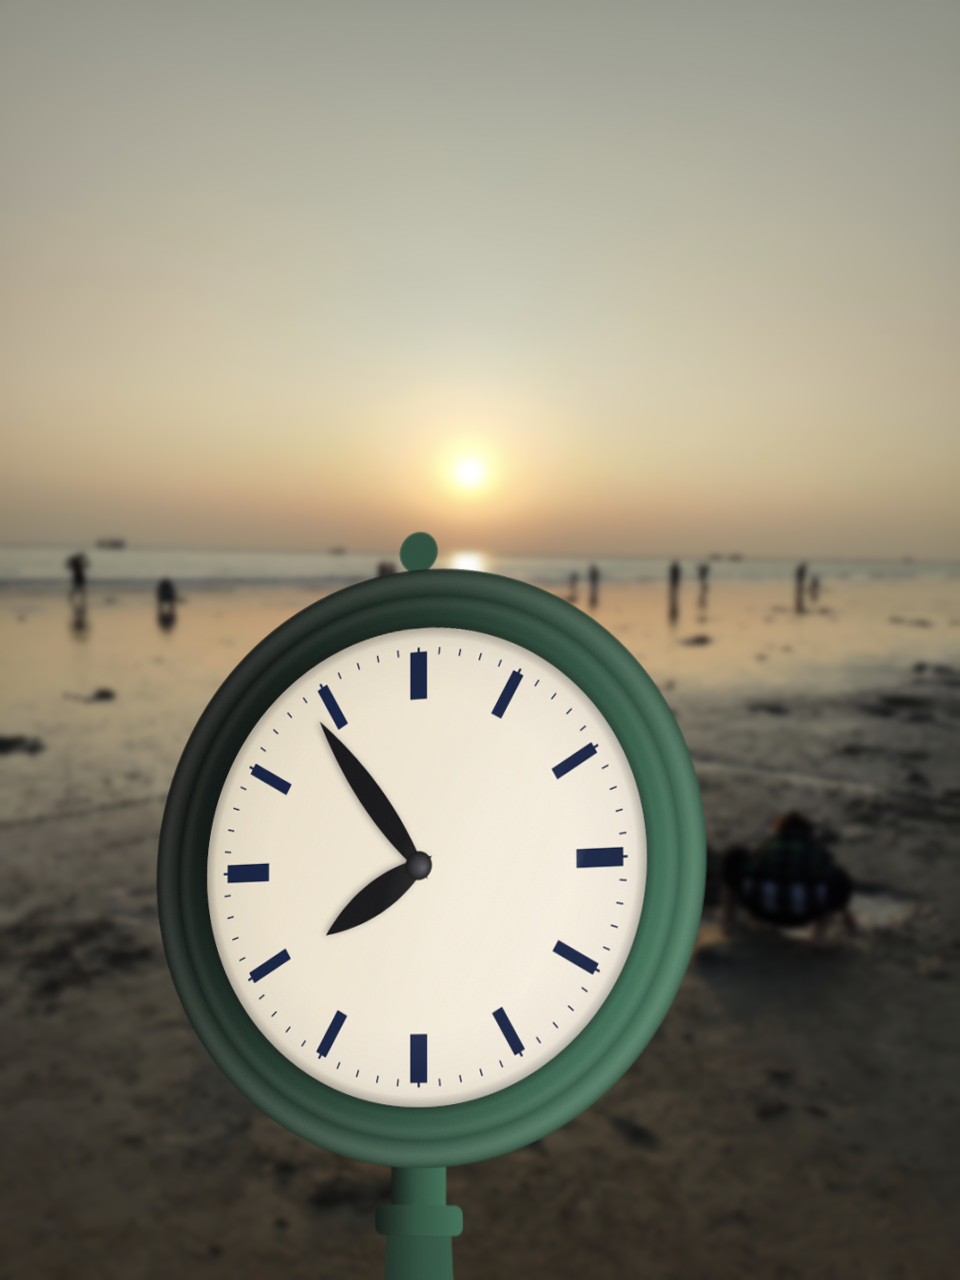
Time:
{"hour": 7, "minute": 54}
